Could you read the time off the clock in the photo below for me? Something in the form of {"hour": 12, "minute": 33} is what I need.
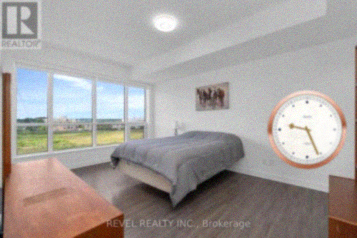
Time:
{"hour": 9, "minute": 26}
